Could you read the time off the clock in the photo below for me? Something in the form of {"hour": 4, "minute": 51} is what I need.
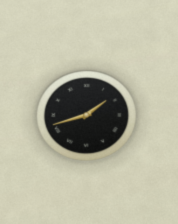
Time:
{"hour": 1, "minute": 42}
